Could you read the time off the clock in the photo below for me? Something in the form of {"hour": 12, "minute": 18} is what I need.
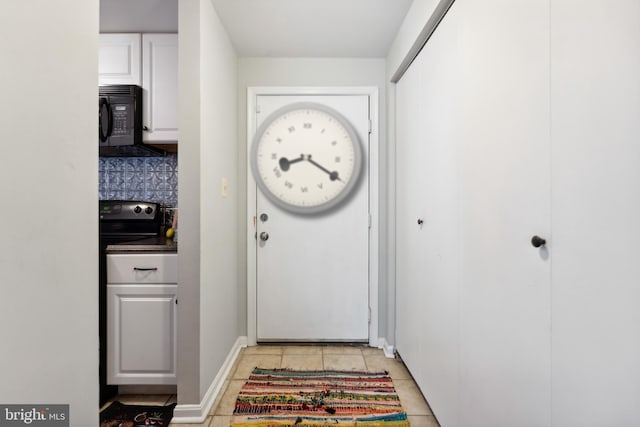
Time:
{"hour": 8, "minute": 20}
